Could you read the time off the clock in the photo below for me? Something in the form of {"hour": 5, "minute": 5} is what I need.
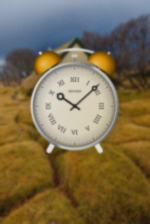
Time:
{"hour": 10, "minute": 8}
